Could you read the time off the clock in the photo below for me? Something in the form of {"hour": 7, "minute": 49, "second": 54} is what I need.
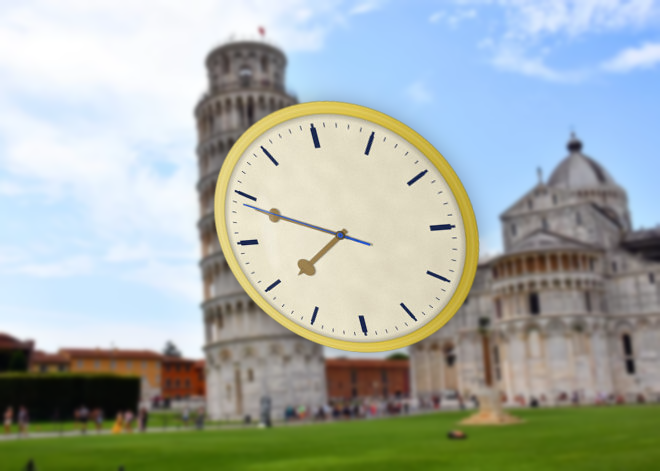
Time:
{"hour": 7, "minute": 48, "second": 49}
